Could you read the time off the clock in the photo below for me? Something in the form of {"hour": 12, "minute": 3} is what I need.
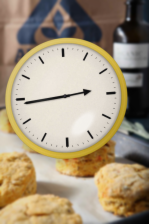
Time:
{"hour": 2, "minute": 44}
